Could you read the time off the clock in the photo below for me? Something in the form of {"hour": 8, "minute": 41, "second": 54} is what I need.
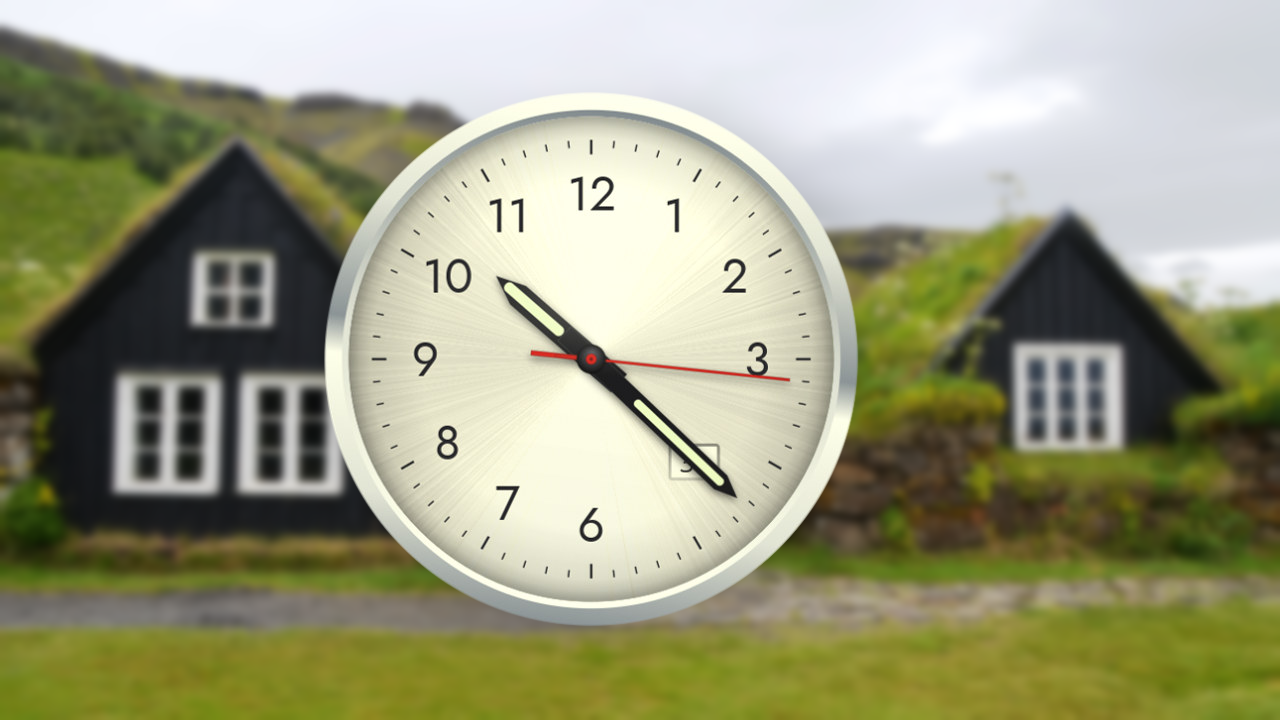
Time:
{"hour": 10, "minute": 22, "second": 16}
